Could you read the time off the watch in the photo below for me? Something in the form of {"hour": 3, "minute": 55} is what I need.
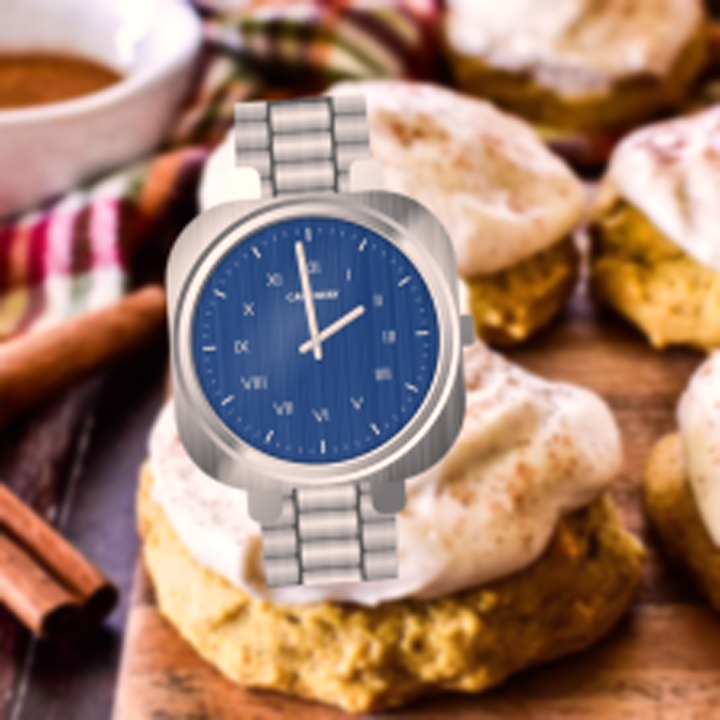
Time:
{"hour": 1, "minute": 59}
